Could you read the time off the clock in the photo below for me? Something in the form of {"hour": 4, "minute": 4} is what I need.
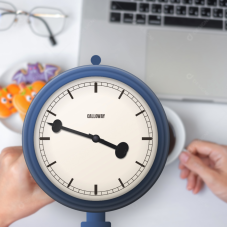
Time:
{"hour": 3, "minute": 48}
